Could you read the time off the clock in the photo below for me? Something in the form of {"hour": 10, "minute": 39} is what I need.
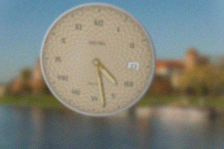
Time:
{"hour": 4, "minute": 28}
